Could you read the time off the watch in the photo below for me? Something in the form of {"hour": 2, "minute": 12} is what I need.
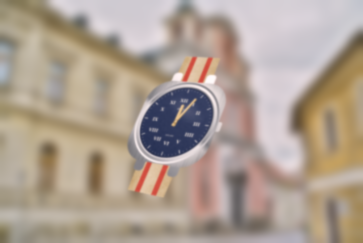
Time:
{"hour": 12, "minute": 4}
